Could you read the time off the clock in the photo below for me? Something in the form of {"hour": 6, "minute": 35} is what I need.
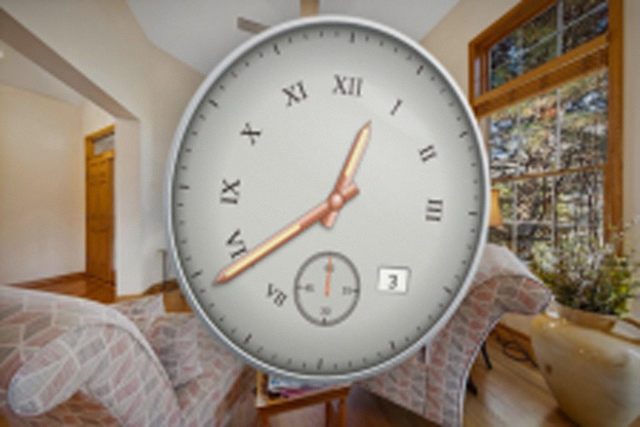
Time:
{"hour": 12, "minute": 39}
